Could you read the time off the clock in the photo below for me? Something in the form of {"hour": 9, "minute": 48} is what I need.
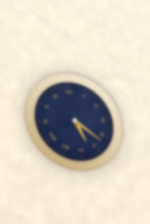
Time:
{"hour": 5, "minute": 22}
